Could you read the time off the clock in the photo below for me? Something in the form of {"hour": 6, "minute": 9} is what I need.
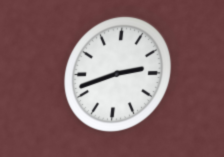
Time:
{"hour": 2, "minute": 42}
